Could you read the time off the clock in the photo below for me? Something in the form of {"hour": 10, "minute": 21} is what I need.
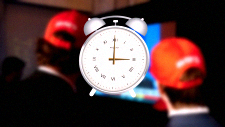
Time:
{"hour": 3, "minute": 0}
